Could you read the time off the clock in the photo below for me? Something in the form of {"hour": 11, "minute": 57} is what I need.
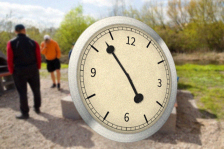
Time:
{"hour": 4, "minute": 53}
